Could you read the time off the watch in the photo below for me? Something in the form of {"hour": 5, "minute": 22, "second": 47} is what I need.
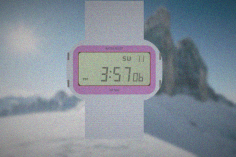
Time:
{"hour": 3, "minute": 57, "second": 6}
